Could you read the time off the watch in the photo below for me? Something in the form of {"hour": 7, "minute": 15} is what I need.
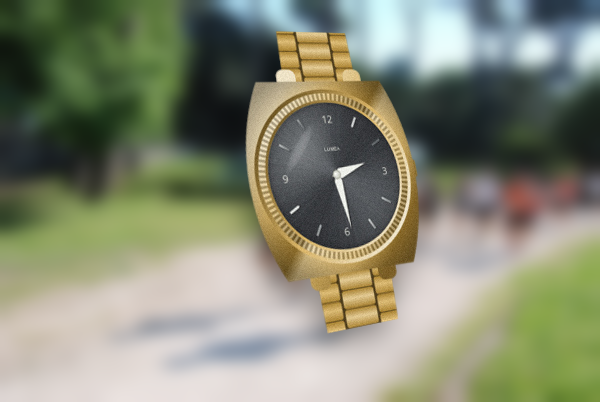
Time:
{"hour": 2, "minute": 29}
